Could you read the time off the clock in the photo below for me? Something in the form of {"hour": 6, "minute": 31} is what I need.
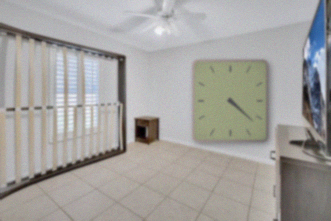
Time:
{"hour": 4, "minute": 22}
